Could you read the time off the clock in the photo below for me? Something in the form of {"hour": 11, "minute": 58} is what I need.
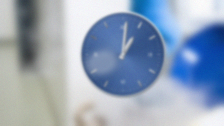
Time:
{"hour": 1, "minute": 1}
